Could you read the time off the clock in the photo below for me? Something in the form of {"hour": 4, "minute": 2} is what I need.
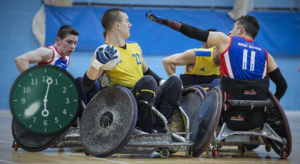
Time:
{"hour": 6, "minute": 2}
